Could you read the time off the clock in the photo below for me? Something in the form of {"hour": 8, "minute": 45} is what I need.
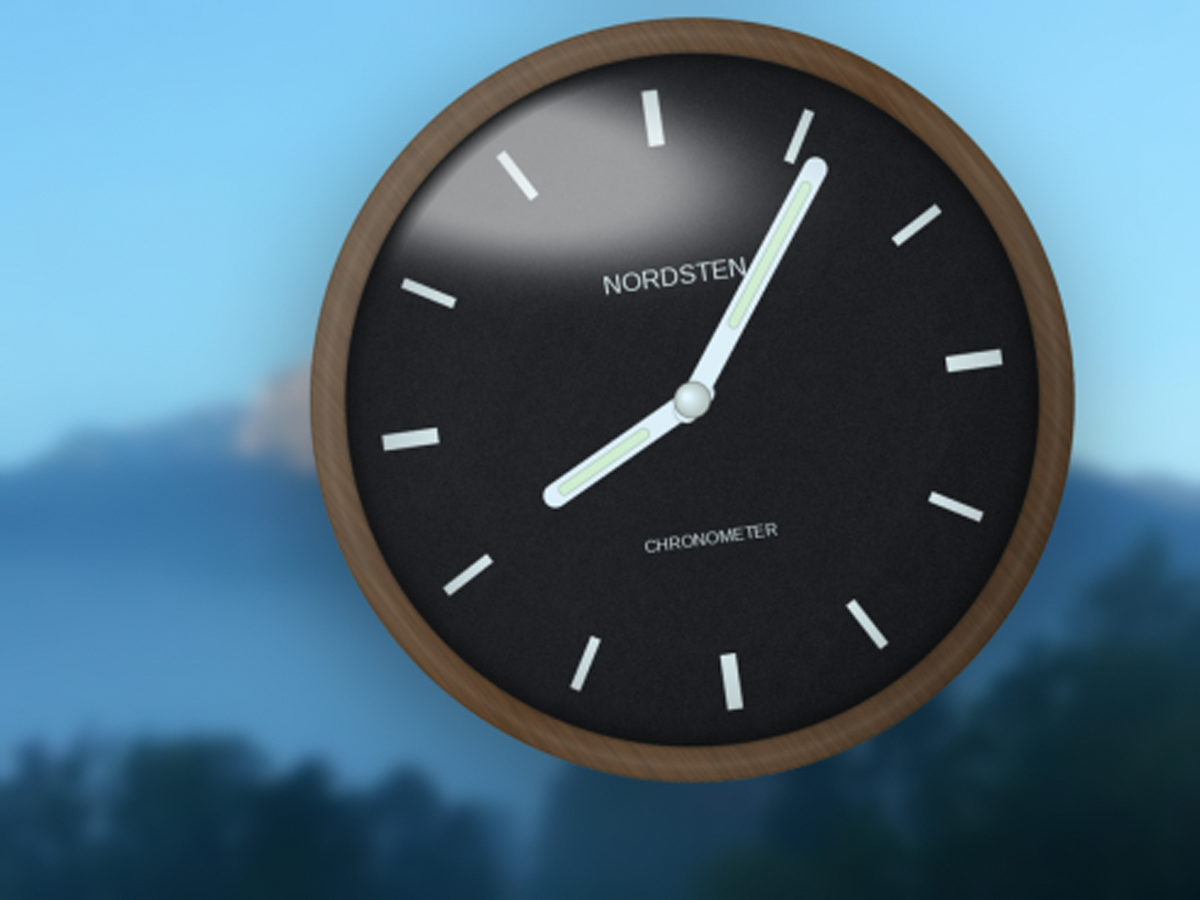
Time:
{"hour": 8, "minute": 6}
